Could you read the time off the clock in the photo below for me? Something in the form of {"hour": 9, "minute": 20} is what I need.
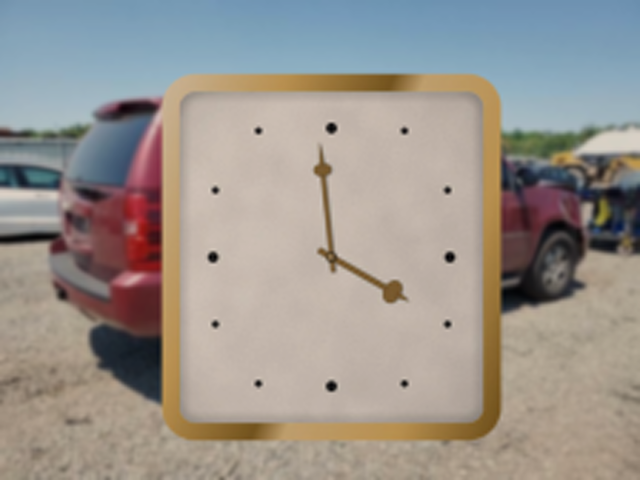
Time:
{"hour": 3, "minute": 59}
